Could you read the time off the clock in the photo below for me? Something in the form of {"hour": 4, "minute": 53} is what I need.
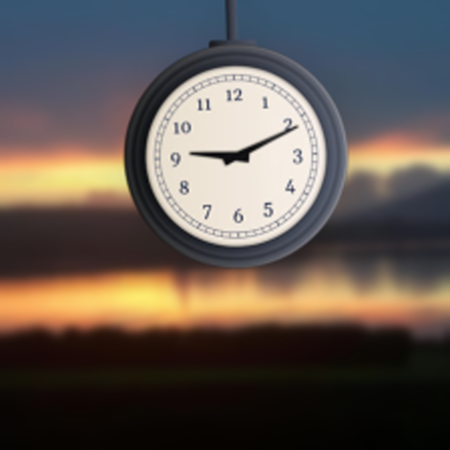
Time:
{"hour": 9, "minute": 11}
